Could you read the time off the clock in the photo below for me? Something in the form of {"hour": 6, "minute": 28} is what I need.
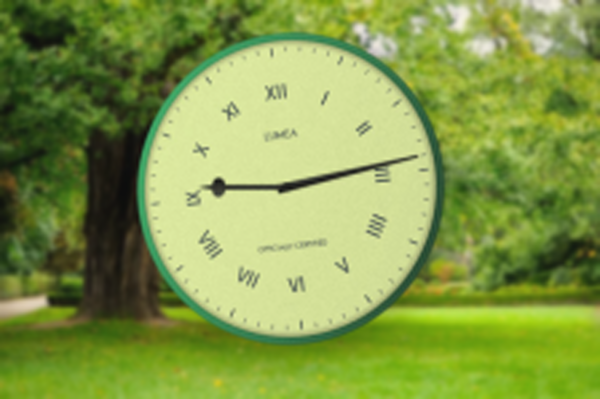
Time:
{"hour": 9, "minute": 14}
